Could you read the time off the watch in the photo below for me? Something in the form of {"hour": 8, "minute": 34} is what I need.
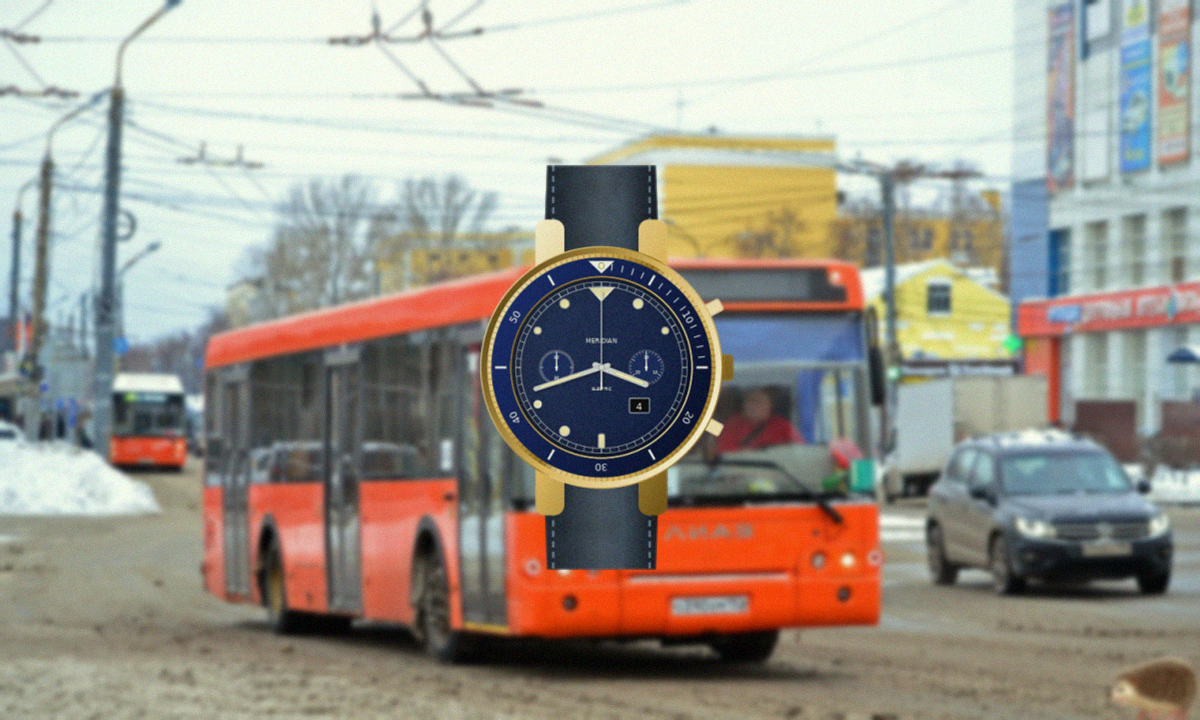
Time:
{"hour": 3, "minute": 42}
